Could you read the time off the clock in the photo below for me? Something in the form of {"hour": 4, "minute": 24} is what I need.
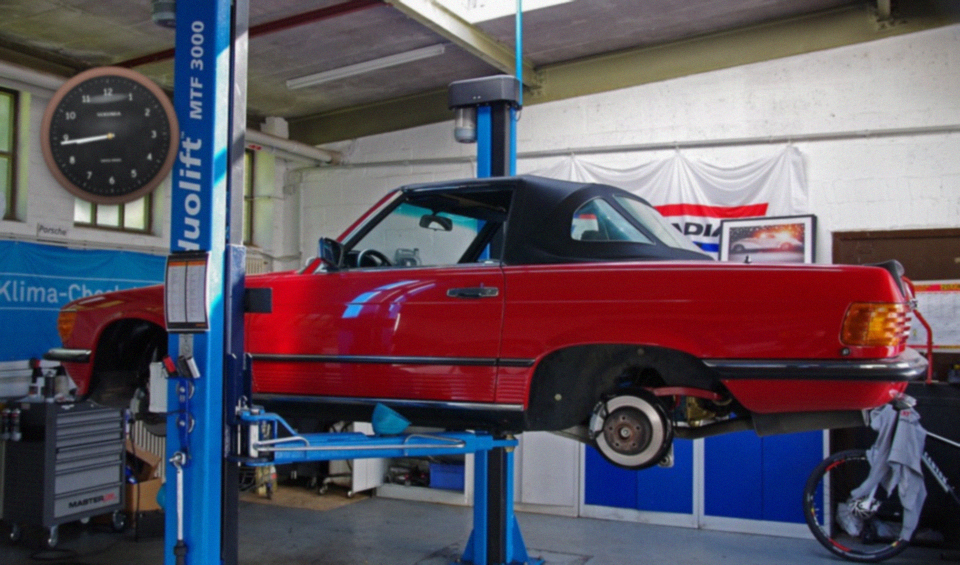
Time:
{"hour": 8, "minute": 44}
